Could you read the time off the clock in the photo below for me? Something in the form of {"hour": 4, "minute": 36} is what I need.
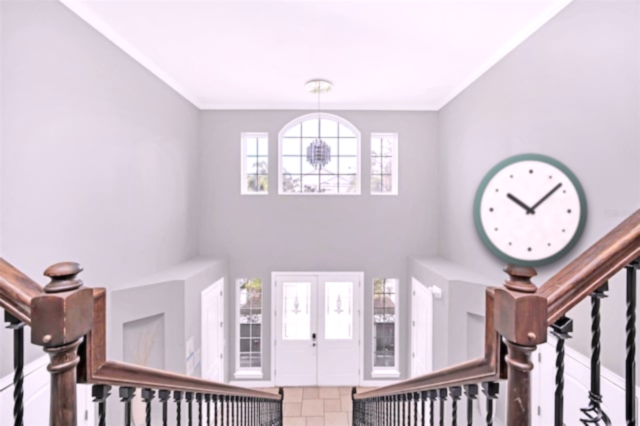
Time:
{"hour": 10, "minute": 8}
